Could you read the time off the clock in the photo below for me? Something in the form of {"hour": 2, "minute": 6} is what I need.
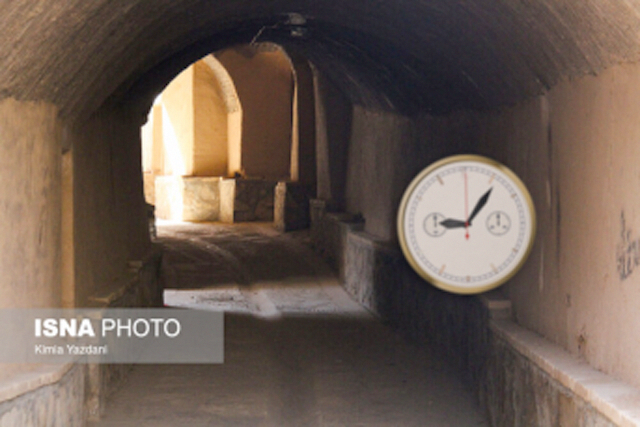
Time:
{"hour": 9, "minute": 6}
